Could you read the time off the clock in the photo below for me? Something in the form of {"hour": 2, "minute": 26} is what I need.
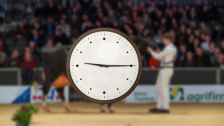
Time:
{"hour": 9, "minute": 15}
